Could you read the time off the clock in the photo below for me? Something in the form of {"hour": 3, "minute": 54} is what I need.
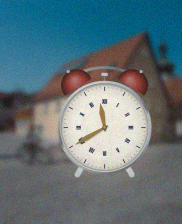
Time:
{"hour": 11, "minute": 40}
